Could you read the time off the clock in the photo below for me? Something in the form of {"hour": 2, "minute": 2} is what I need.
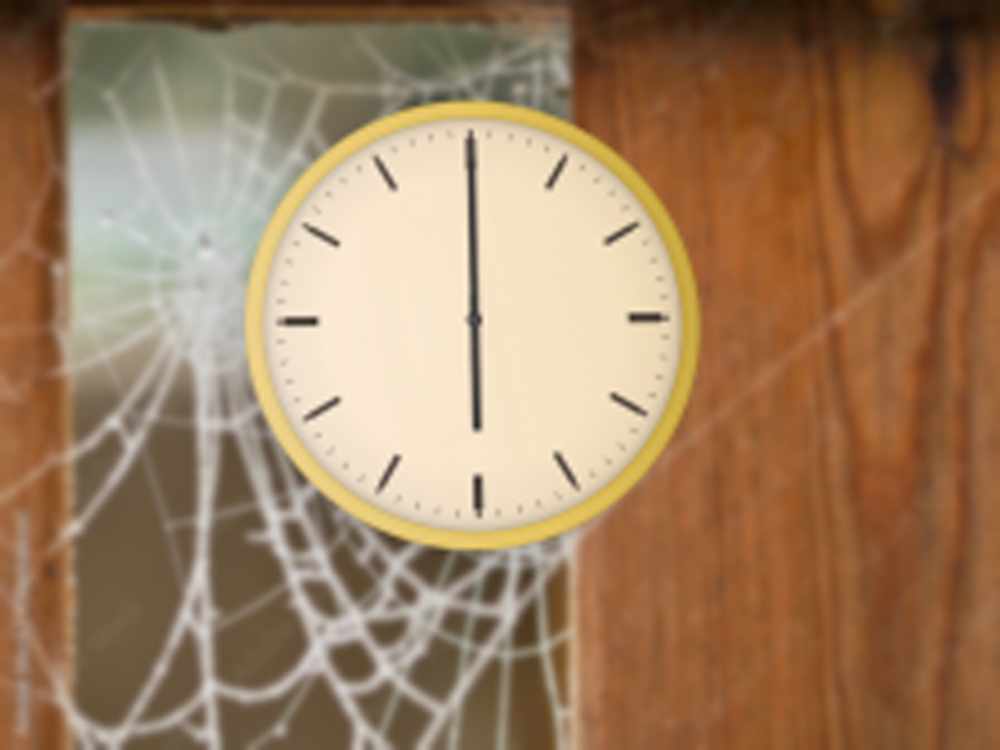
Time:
{"hour": 6, "minute": 0}
